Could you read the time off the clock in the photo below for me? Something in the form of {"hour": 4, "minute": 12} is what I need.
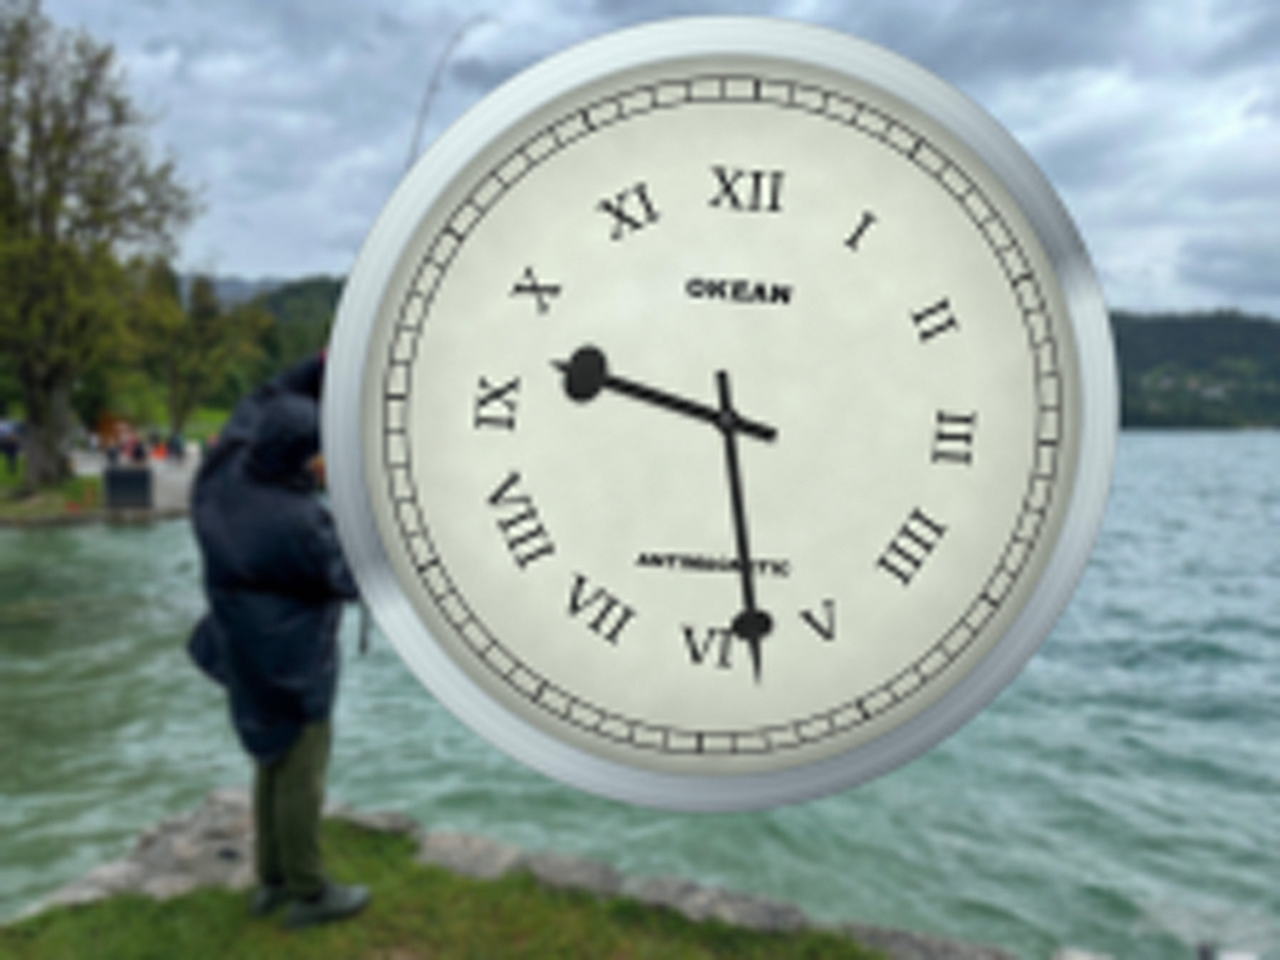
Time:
{"hour": 9, "minute": 28}
